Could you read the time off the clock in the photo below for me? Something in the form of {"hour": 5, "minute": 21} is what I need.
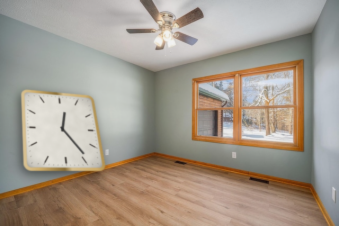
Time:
{"hour": 12, "minute": 24}
